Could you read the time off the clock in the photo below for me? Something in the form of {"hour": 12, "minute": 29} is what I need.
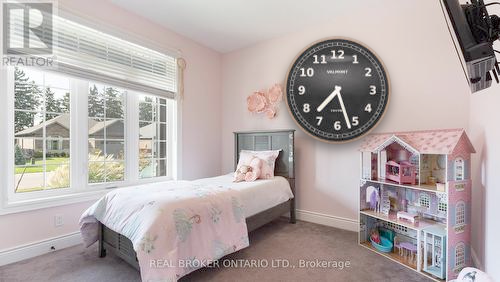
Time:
{"hour": 7, "minute": 27}
